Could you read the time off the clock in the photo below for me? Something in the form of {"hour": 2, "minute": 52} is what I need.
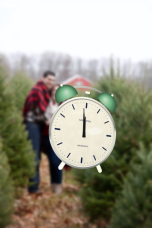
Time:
{"hour": 11, "minute": 59}
